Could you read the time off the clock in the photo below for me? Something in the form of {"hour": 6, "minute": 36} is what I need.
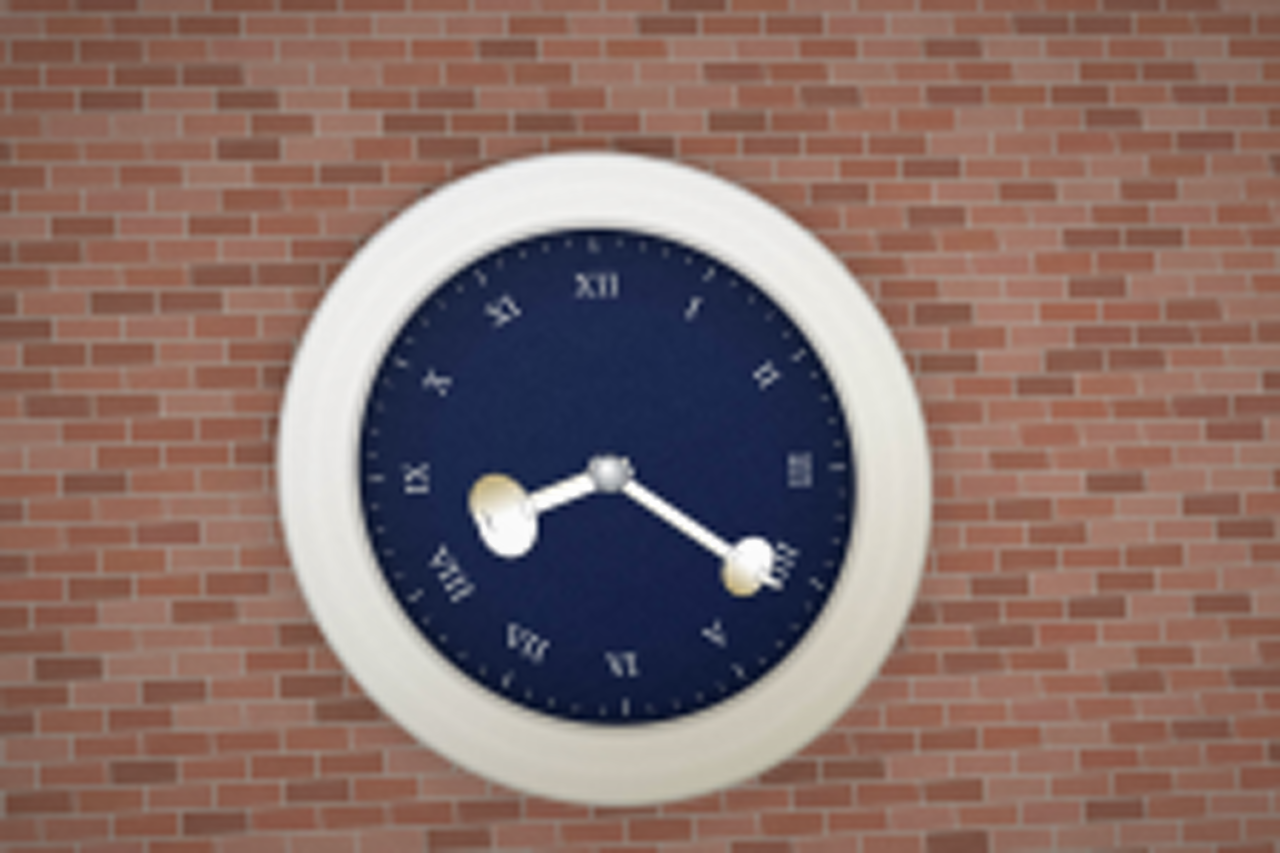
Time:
{"hour": 8, "minute": 21}
